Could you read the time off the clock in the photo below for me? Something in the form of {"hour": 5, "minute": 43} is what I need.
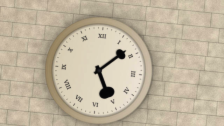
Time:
{"hour": 5, "minute": 8}
